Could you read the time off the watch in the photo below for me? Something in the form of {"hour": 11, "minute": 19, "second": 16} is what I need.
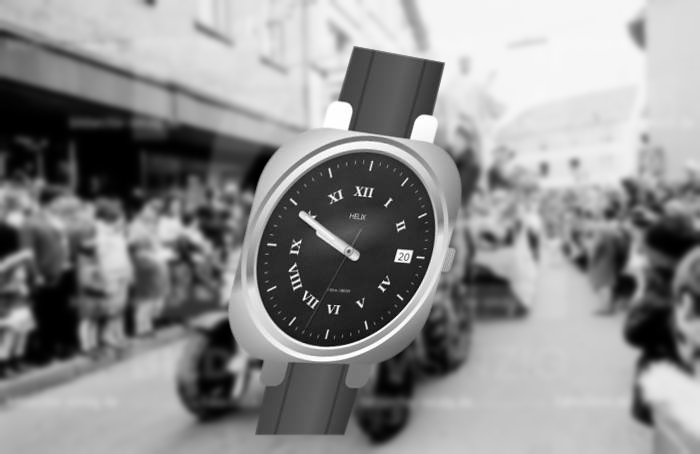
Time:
{"hour": 9, "minute": 49, "second": 33}
